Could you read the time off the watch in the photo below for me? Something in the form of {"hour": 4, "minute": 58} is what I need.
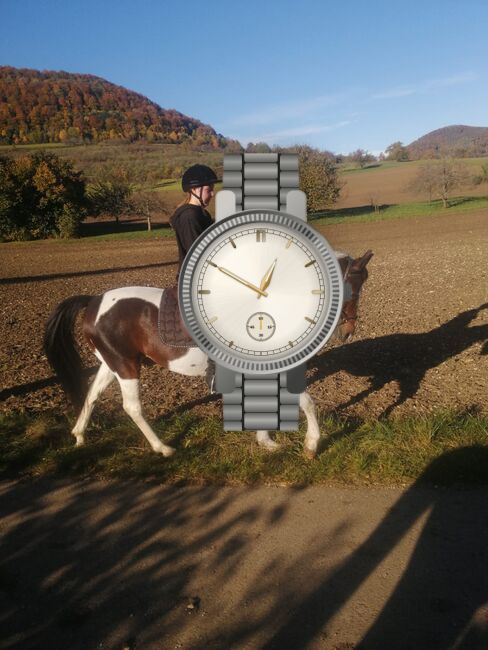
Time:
{"hour": 12, "minute": 50}
